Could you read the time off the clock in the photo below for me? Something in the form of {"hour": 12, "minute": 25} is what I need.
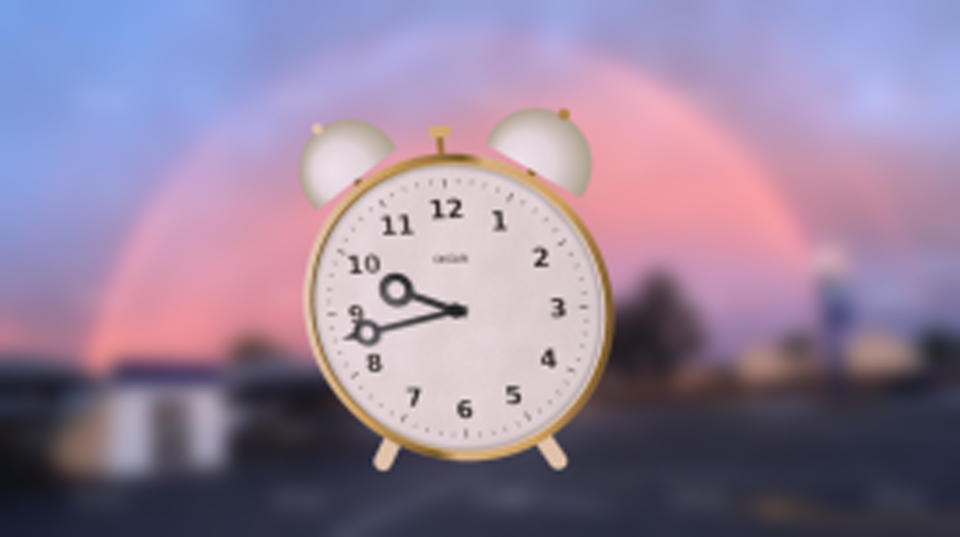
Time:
{"hour": 9, "minute": 43}
